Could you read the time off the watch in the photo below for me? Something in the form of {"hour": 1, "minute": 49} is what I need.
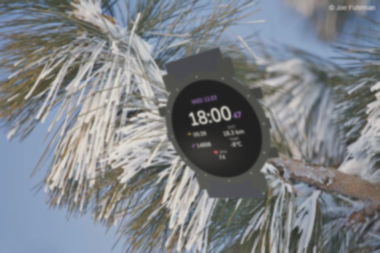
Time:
{"hour": 18, "minute": 0}
